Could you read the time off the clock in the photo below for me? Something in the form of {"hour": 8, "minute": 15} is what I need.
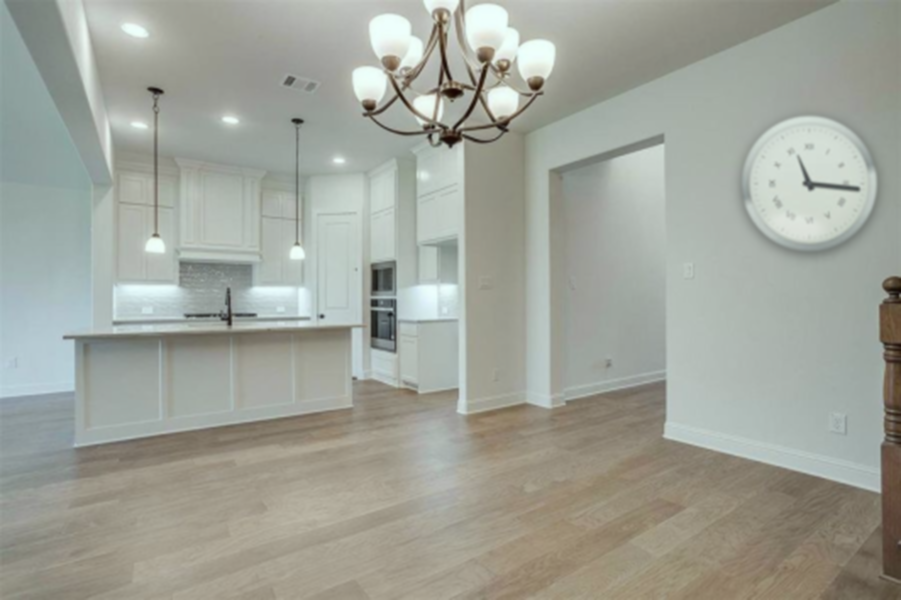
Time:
{"hour": 11, "minute": 16}
